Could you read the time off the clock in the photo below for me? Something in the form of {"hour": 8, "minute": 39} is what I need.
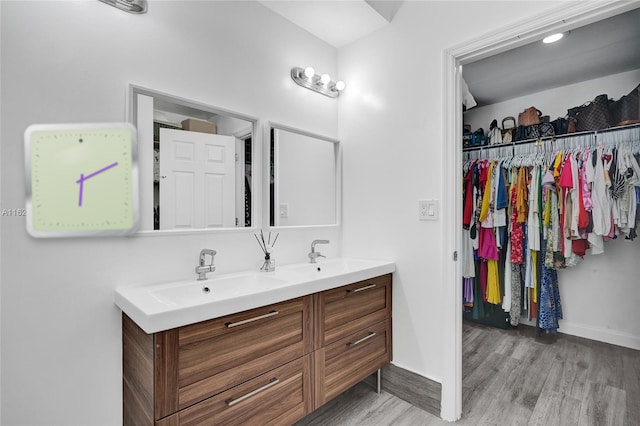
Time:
{"hour": 6, "minute": 11}
